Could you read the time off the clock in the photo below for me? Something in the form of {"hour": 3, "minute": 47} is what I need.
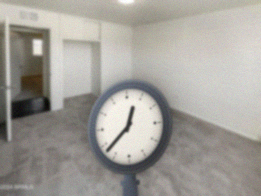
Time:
{"hour": 12, "minute": 38}
